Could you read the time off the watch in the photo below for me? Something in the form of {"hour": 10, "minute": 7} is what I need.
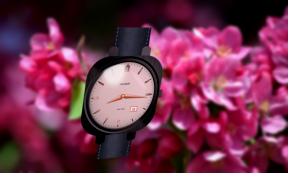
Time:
{"hour": 8, "minute": 16}
